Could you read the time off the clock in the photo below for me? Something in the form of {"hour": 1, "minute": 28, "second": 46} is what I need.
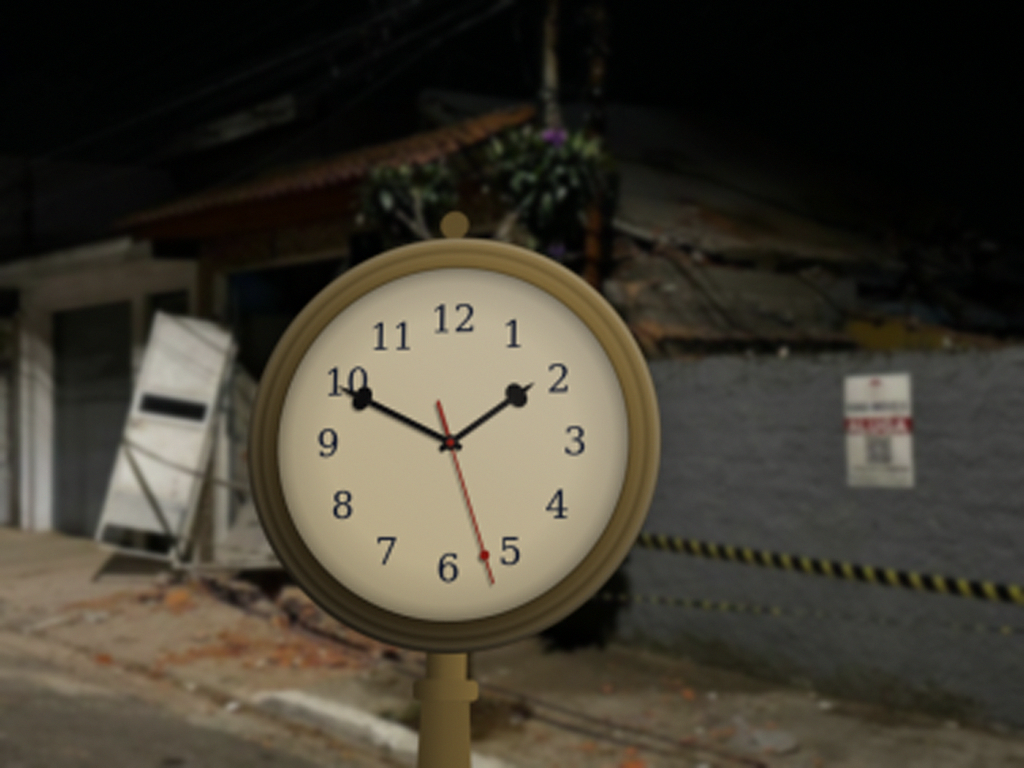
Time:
{"hour": 1, "minute": 49, "second": 27}
